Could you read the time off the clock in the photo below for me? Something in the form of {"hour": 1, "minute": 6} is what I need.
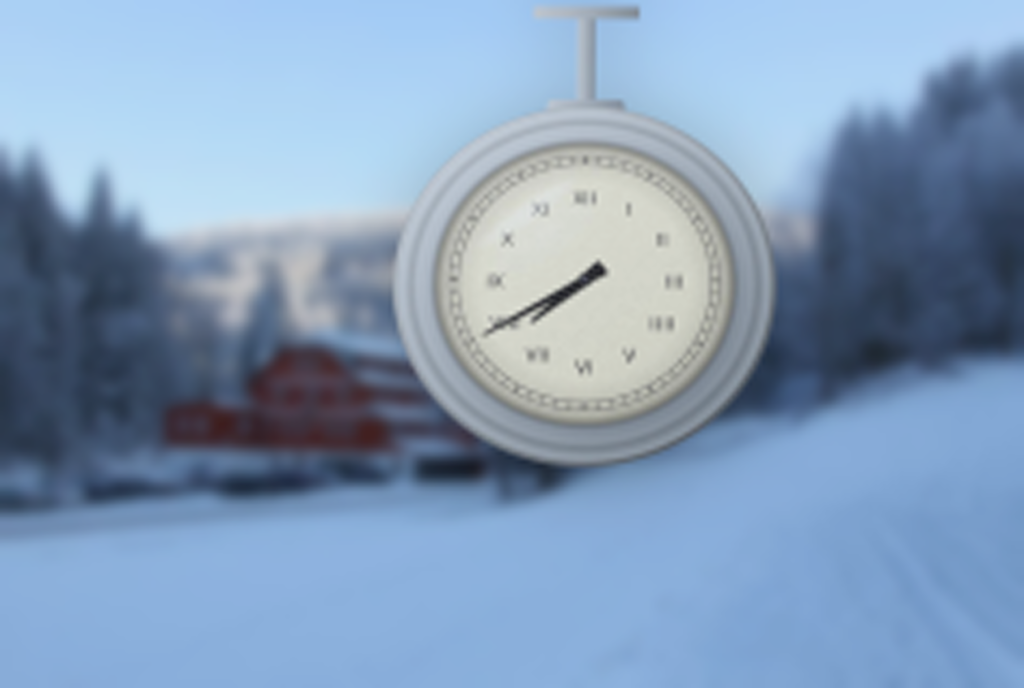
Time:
{"hour": 7, "minute": 40}
